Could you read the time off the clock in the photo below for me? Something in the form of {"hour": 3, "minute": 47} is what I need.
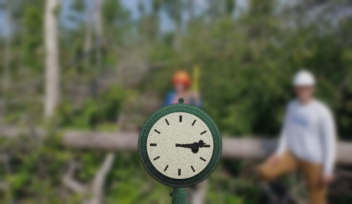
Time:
{"hour": 3, "minute": 14}
